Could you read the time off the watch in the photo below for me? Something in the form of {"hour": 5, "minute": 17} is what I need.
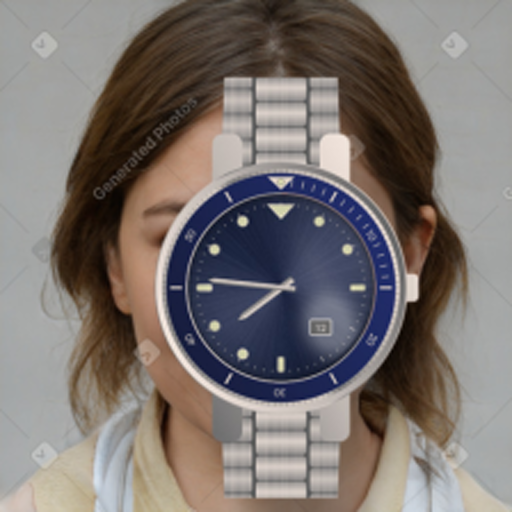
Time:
{"hour": 7, "minute": 46}
